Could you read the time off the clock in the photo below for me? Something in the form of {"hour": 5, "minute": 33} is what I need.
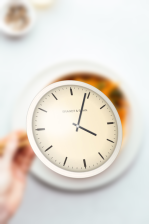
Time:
{"hour": 4, "minute": 4}
